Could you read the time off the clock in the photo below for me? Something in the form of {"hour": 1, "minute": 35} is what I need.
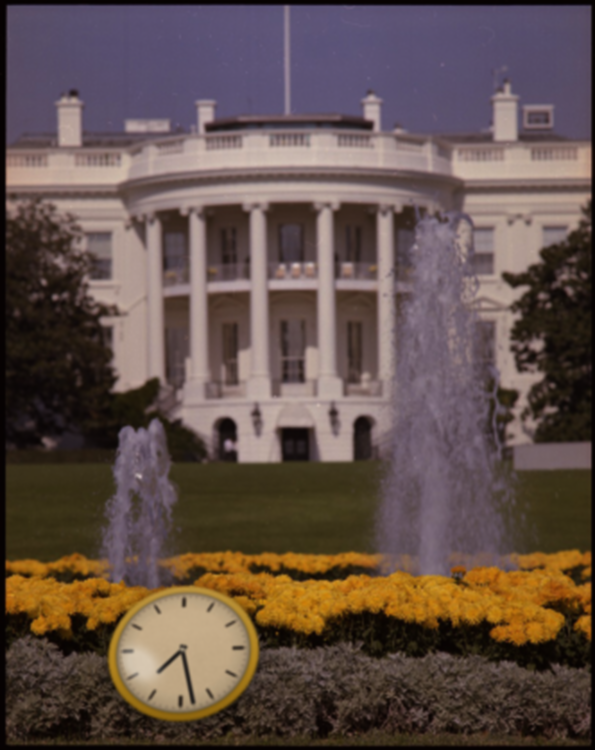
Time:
{"hour": 7, "minute": 28}
